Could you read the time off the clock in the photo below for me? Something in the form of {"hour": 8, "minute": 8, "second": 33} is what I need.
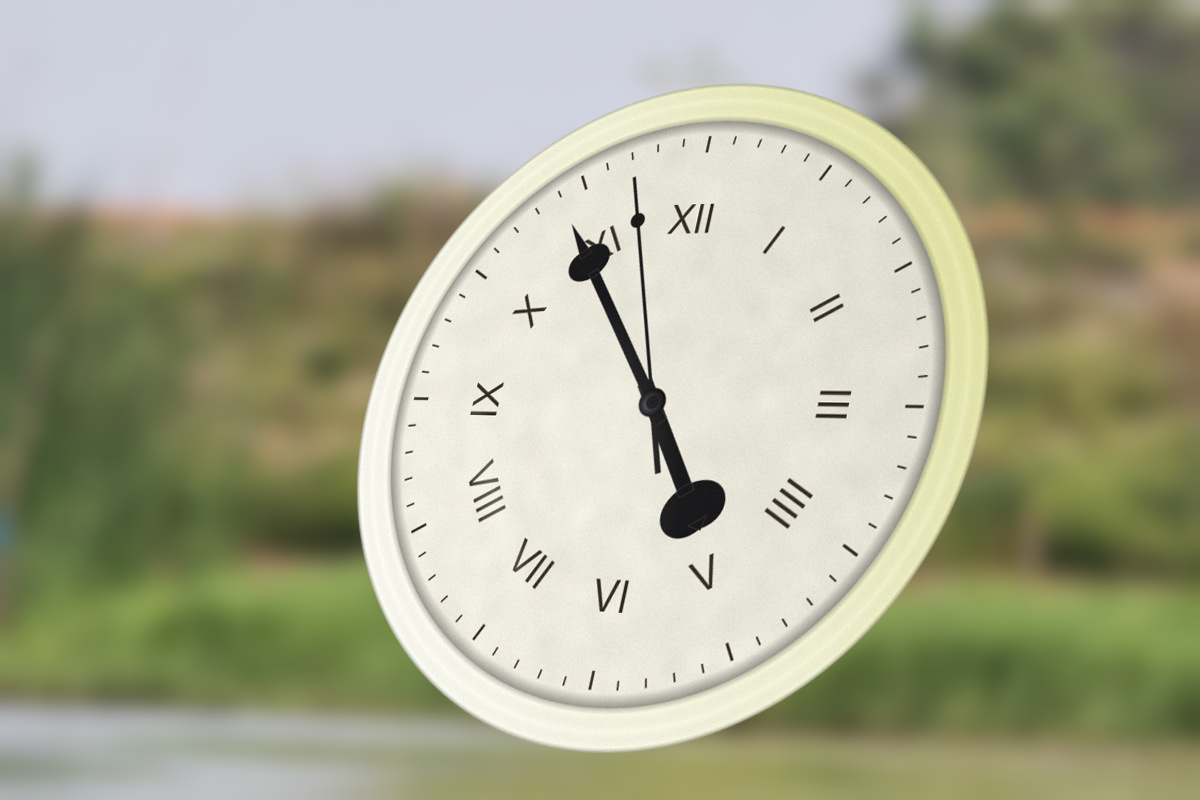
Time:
{"hour": 4, "minute": 53, "second": 57}
